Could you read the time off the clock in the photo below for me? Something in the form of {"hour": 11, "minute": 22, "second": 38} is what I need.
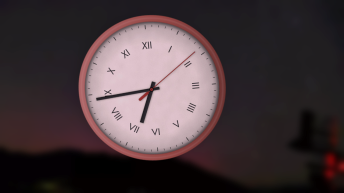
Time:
{"hour": 6, "minute": 44, "second": 9}
